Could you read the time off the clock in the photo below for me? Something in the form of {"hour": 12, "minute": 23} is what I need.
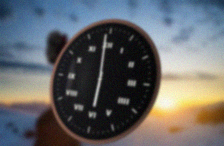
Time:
{"hour": 5, "minute": 59}
